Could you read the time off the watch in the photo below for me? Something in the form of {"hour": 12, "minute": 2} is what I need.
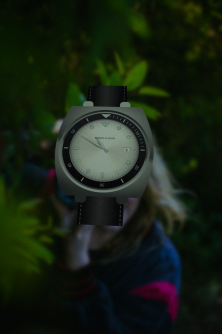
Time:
{"hour": 10, "minute": 50}
